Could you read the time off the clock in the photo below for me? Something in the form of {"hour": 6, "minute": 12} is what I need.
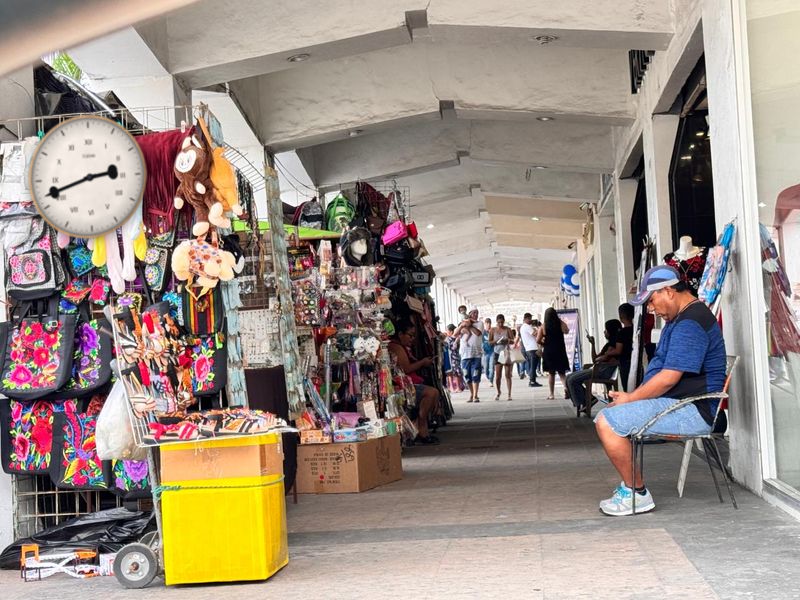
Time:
{"hour": 2, "minute": 42}
